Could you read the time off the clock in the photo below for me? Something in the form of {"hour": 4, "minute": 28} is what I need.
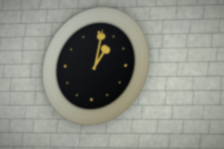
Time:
{"hour": 1, "minute": 1}
